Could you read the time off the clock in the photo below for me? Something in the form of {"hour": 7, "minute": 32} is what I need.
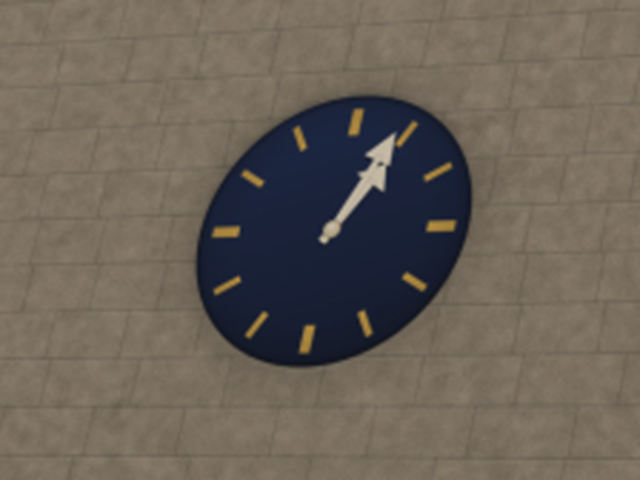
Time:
{"hour": 1, "minute": 4}
